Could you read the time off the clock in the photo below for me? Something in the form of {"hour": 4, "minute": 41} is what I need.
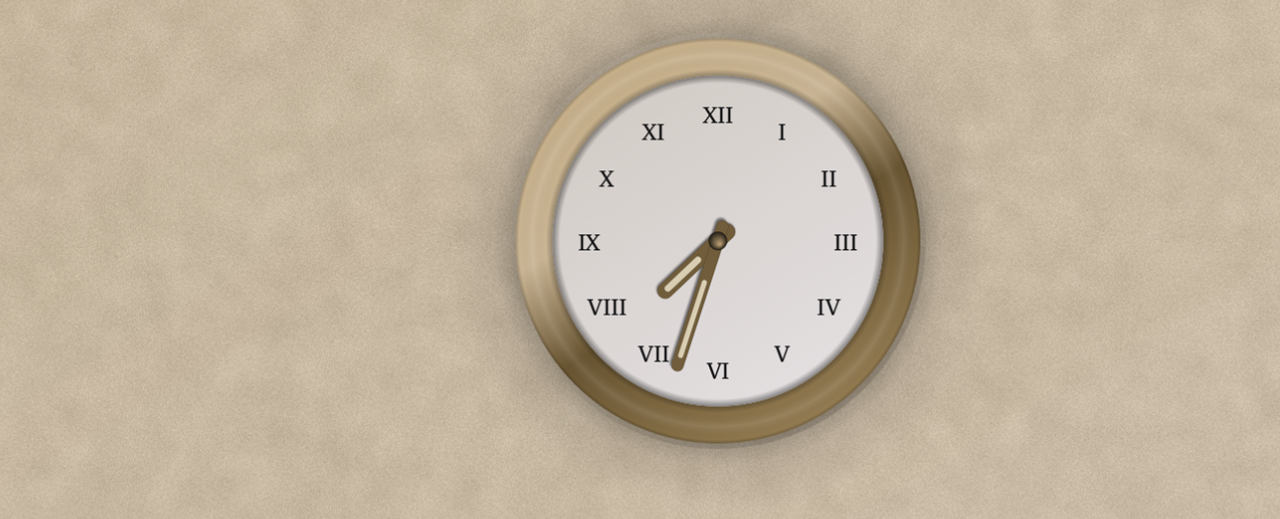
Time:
{"hour": 7, "minute": 33}
